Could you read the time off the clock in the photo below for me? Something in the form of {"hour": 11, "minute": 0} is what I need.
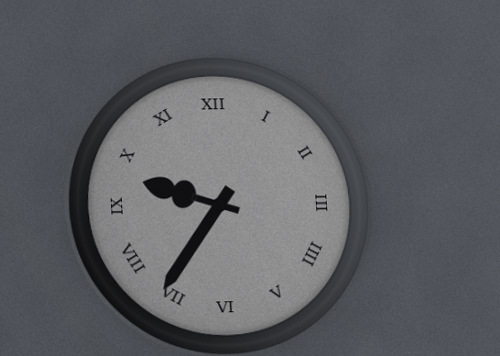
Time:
{"hour": 9, "minute": 36}
